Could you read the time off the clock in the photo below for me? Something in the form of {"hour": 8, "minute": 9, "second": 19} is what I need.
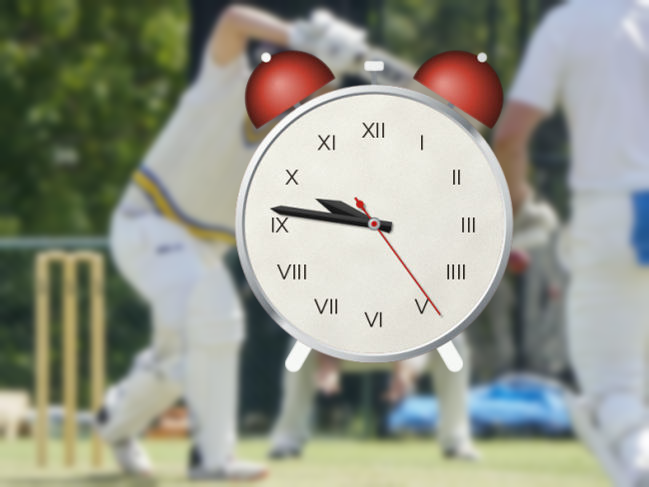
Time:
{"hour": 9, "minute": 46, "second": 24}
